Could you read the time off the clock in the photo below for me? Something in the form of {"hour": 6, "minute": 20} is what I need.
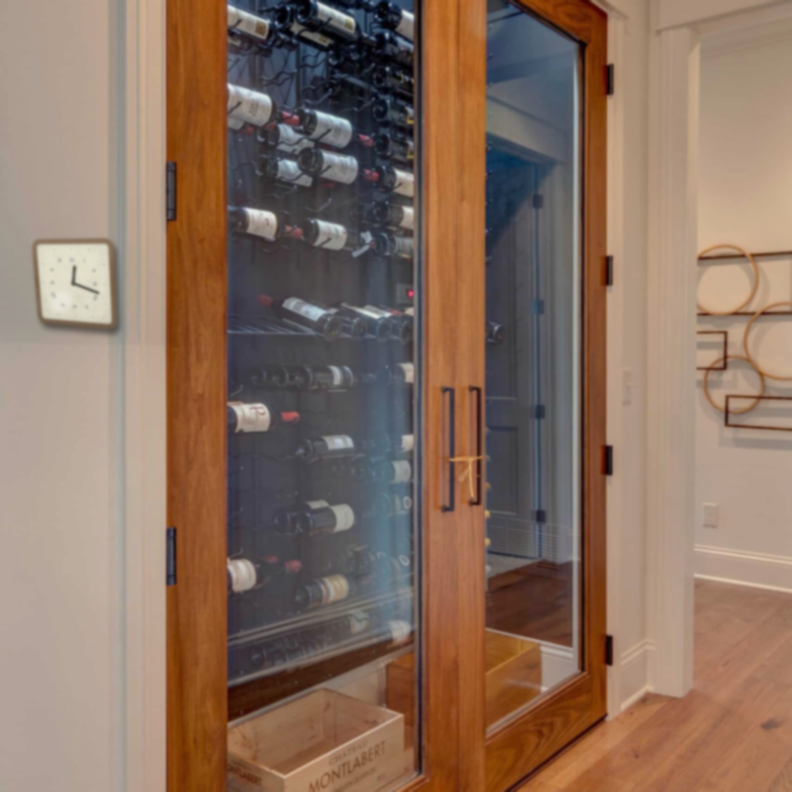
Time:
{"hour": 12, "minute": 18}
